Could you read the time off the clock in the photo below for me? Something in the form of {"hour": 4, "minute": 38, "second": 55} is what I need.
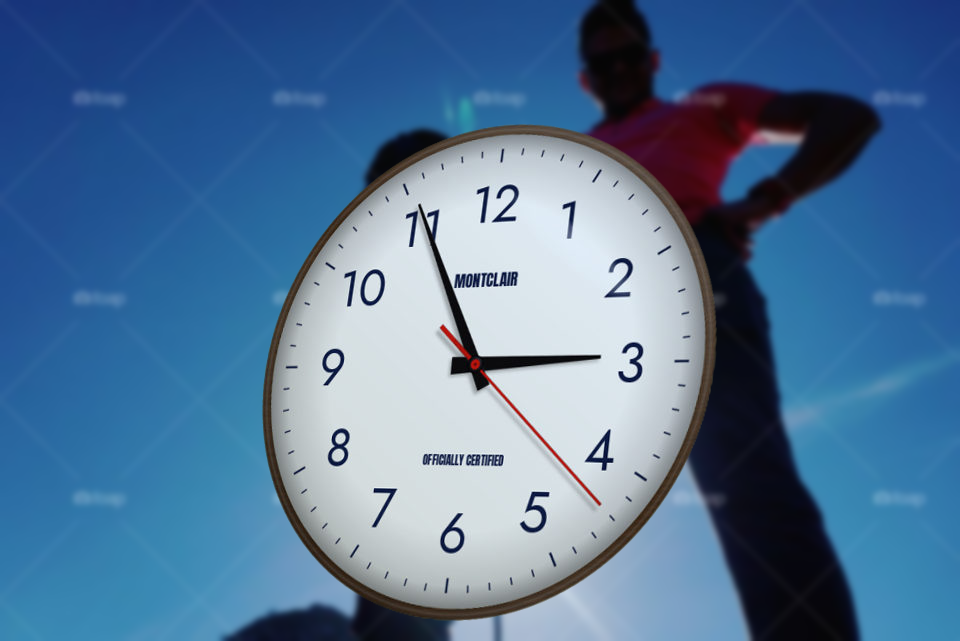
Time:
{"hour": 2, "minute": 55, "second": 22}
